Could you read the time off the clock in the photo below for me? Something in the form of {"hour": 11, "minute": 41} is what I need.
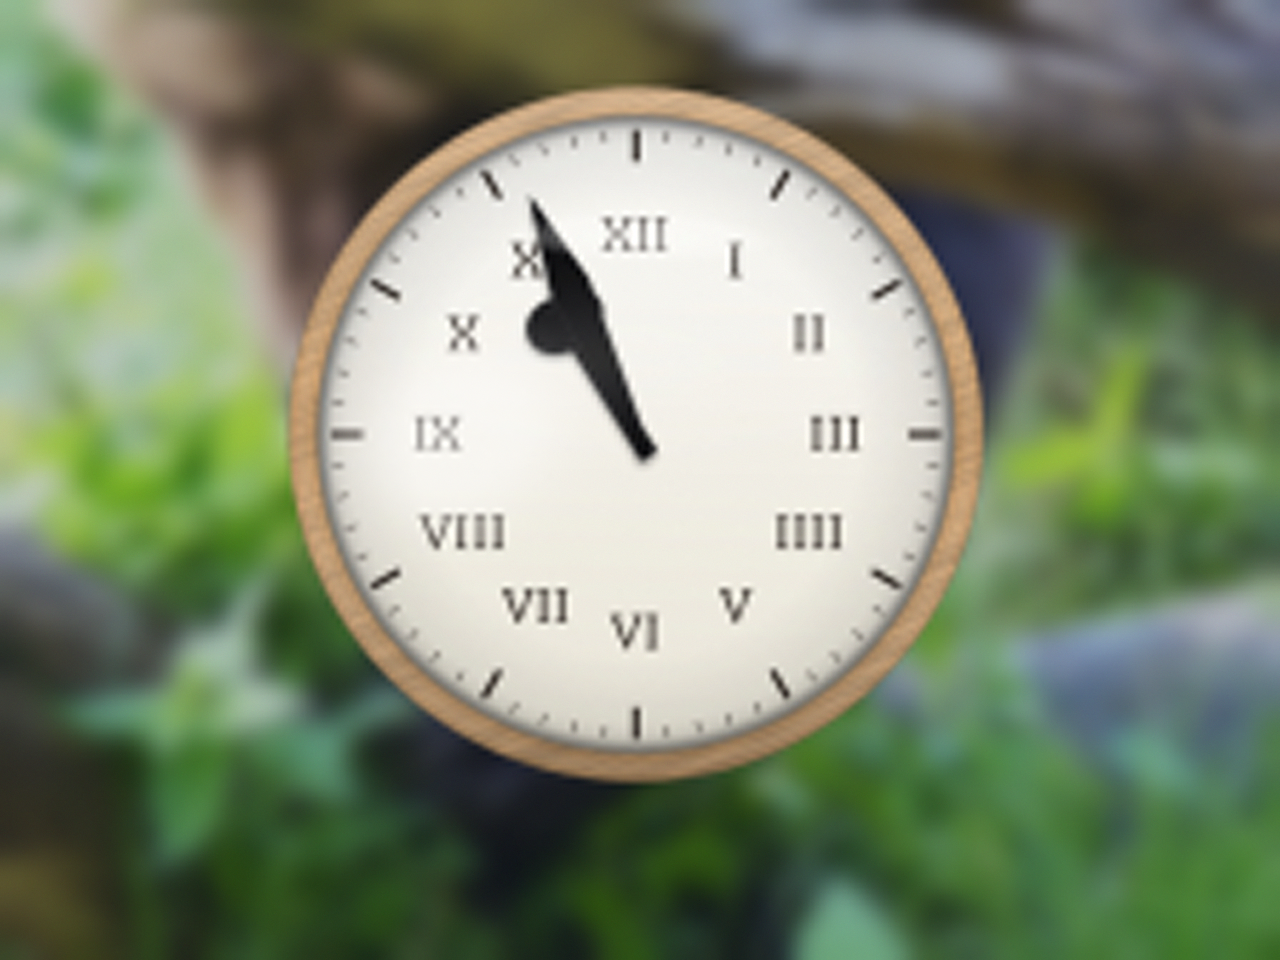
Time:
{"hour": 10, "minute": 56}
